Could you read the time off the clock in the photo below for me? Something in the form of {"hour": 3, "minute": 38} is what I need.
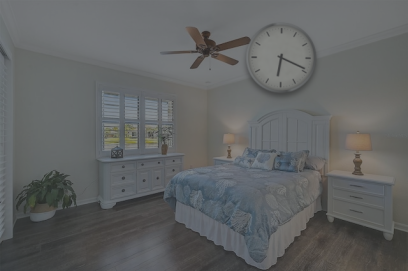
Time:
{"hour": 6, "minute": 19}
